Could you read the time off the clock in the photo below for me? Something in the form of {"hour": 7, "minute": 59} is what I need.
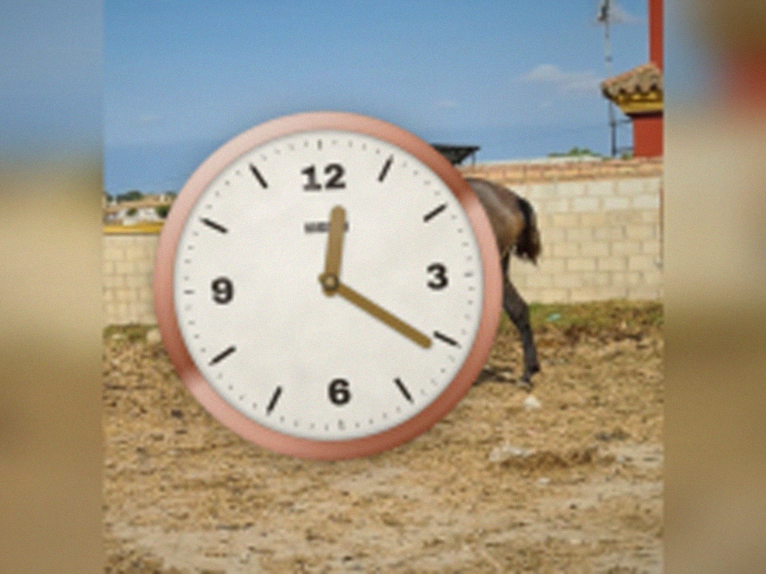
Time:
{"hour": 12, "minute": 21}
